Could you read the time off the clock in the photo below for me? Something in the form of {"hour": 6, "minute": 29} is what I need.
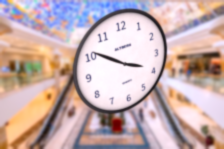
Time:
{"hour": 3, "minute": 51}
